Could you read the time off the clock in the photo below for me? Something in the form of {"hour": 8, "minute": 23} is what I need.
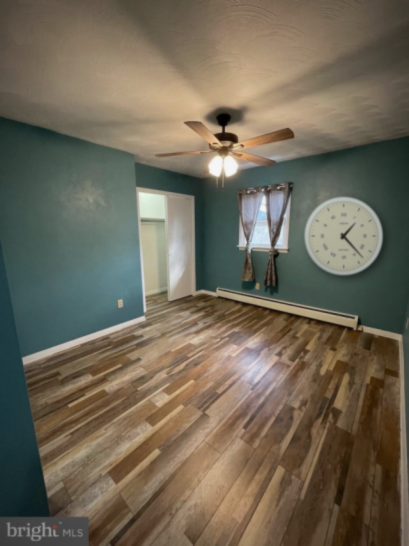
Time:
{"hour": 1, "minute": 23}
